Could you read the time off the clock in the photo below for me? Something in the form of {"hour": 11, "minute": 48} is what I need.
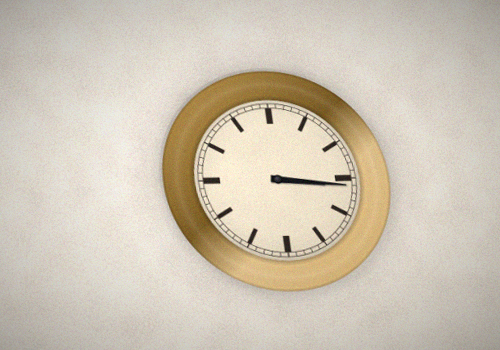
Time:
{"hour": 3, "minute": 16}
